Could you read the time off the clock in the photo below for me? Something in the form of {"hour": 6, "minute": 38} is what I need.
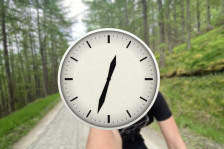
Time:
{"hour": 12, "minute": 33}
